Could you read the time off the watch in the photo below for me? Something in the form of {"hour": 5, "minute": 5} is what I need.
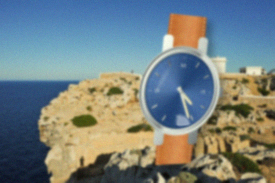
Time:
{"hour": 4, "minute": 26}
